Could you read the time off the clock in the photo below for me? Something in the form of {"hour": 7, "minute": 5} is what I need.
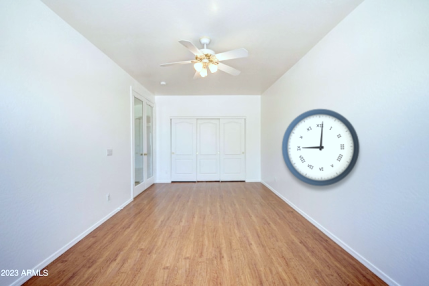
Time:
{"hour": 9, "minute": 1}
